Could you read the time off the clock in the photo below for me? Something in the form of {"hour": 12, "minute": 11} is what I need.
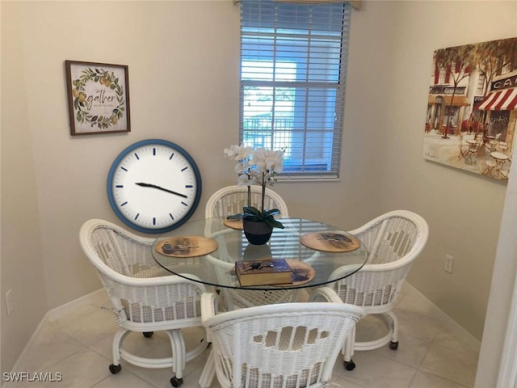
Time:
{"hour": 9, "minute": 18}
